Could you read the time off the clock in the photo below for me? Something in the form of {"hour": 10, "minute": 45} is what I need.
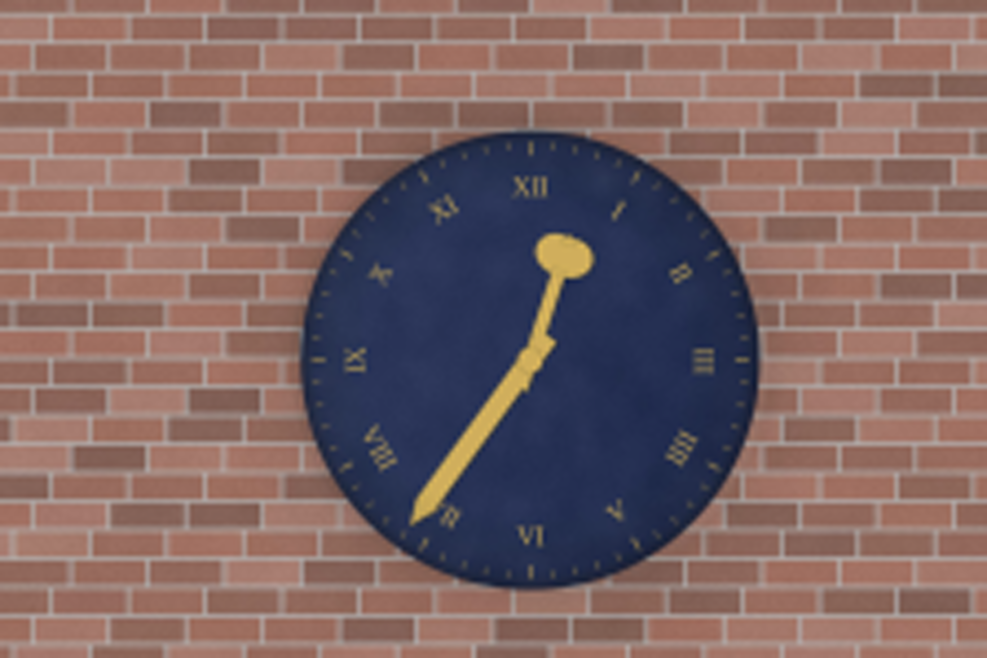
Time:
{"hour": 12, "minute": 36}
